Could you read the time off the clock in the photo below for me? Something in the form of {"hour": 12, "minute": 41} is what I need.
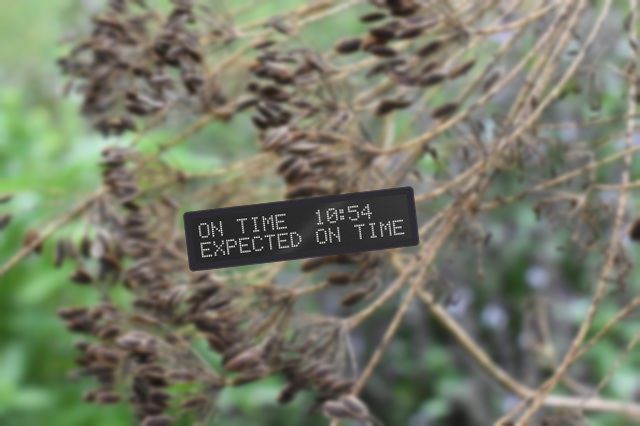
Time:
{"hour": 10, "minute": 54}
